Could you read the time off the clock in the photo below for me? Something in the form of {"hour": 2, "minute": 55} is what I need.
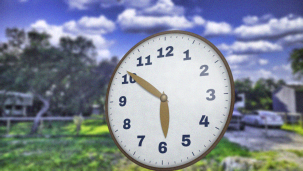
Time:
{"hour": 5, "minute": 51}
